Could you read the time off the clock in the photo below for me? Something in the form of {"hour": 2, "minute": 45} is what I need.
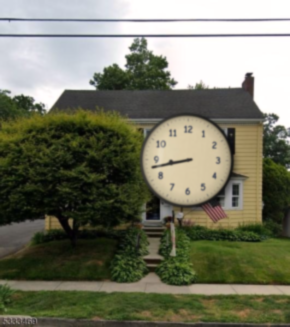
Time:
{"hour": 8, "minute": 43}
